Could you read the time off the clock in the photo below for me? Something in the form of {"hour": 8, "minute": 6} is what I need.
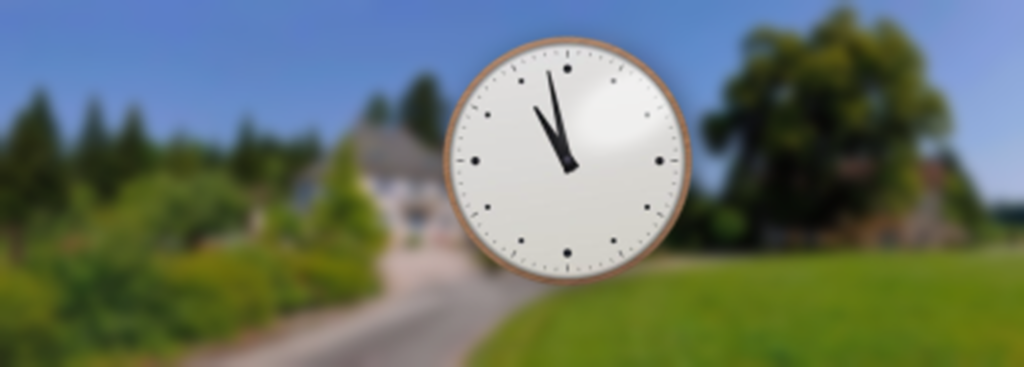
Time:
{"hour": 10, "minute": 58}
